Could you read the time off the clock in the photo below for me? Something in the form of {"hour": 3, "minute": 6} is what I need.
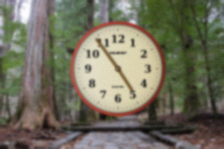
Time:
{"hour": 4, "minute": 54}
